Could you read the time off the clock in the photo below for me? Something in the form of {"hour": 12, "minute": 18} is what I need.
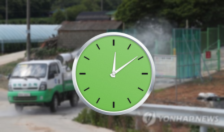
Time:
{"hour": 12, "minute": 9}
